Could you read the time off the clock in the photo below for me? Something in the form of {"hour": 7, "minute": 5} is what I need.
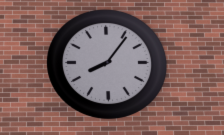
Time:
{"hour": 8, "minute": 6}
